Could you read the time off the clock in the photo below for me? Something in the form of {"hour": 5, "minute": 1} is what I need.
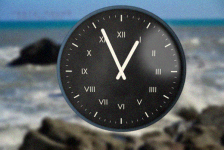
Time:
{"hour": 12, "minute": 56}
